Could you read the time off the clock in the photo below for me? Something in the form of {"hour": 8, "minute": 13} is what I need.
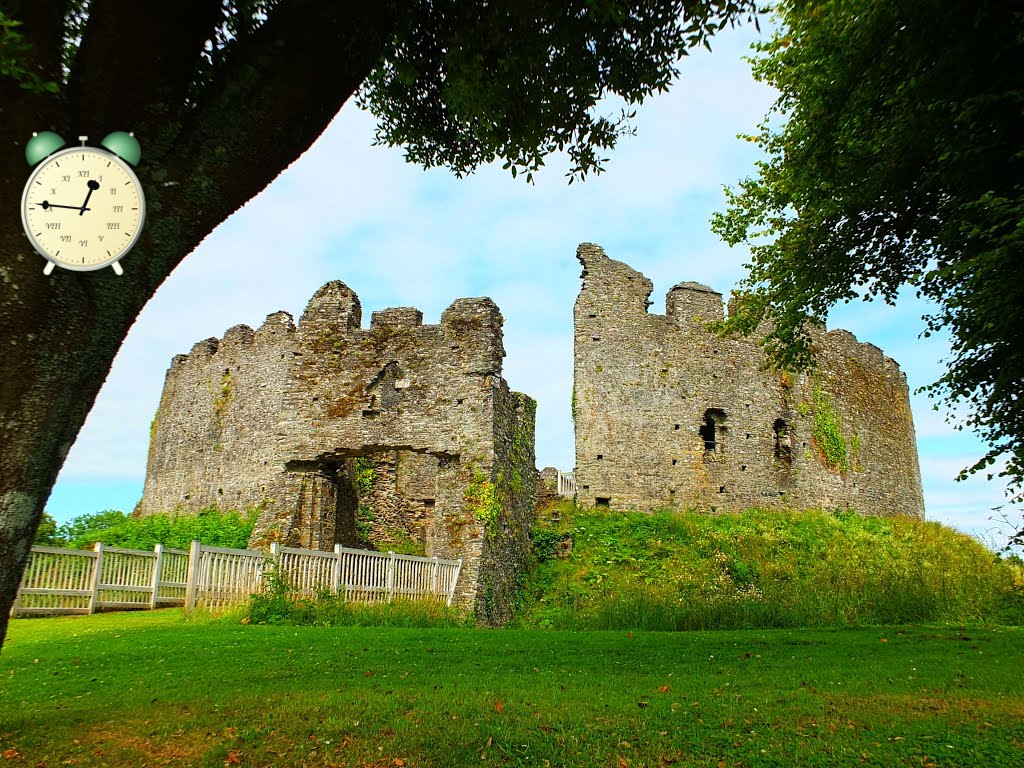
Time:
{"hour": 12, "minute": 46}
